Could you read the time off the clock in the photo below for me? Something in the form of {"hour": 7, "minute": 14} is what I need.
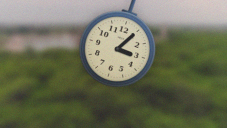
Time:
{"hour": 3, "minute": 5}
